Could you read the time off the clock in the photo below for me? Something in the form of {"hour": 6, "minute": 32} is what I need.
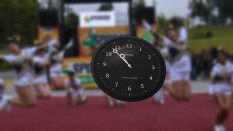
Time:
{"hour": 10, "minute": 53}
